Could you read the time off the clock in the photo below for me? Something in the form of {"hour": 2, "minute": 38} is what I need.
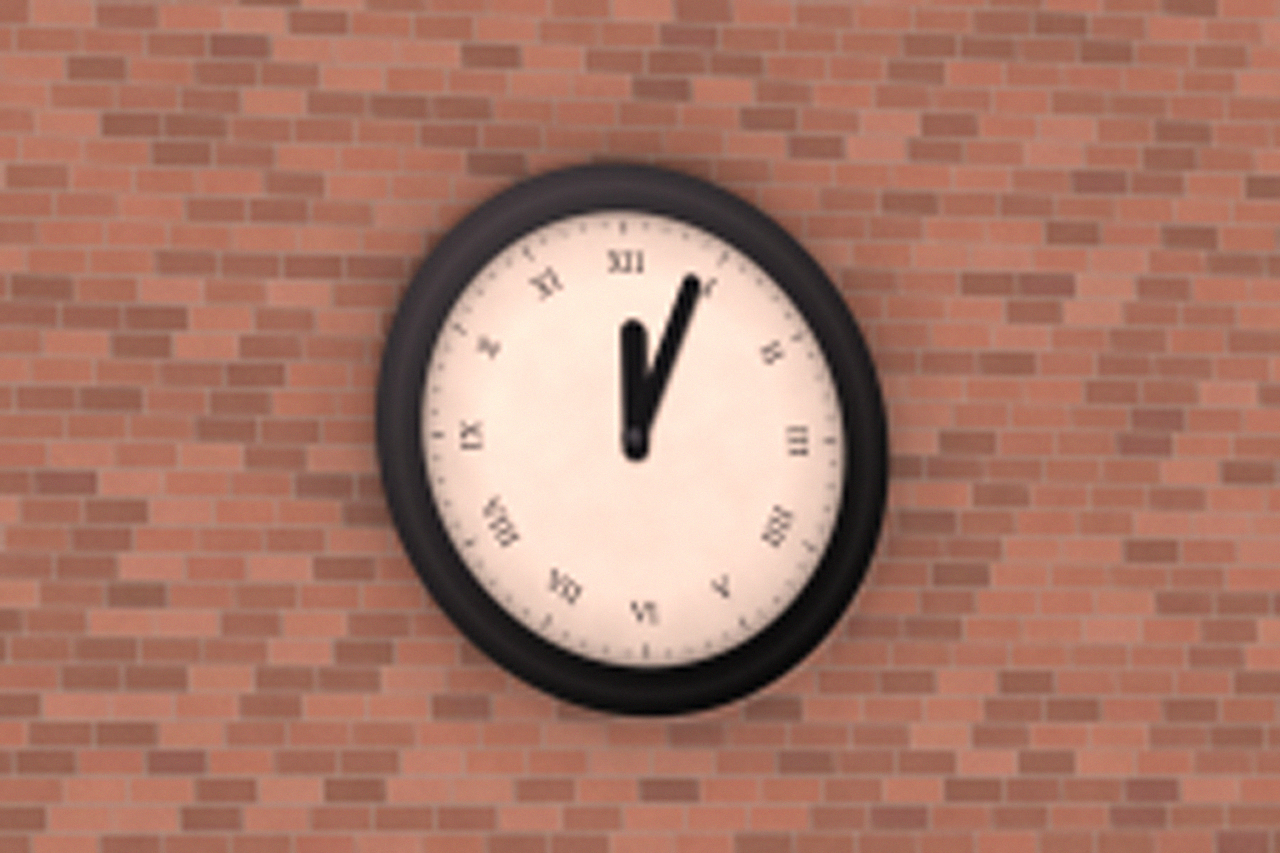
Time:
{"hour": 12, "minute": 4}
